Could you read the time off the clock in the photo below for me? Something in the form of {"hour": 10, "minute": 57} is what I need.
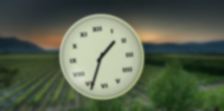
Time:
{"hour": 1, "minute": 34}
